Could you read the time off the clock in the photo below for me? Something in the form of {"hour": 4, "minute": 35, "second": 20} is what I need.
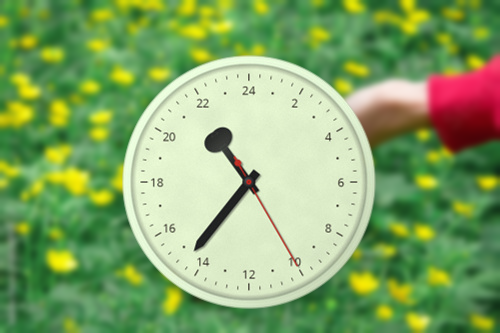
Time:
{"hour": 21, "minute": 36, "second": 25}
